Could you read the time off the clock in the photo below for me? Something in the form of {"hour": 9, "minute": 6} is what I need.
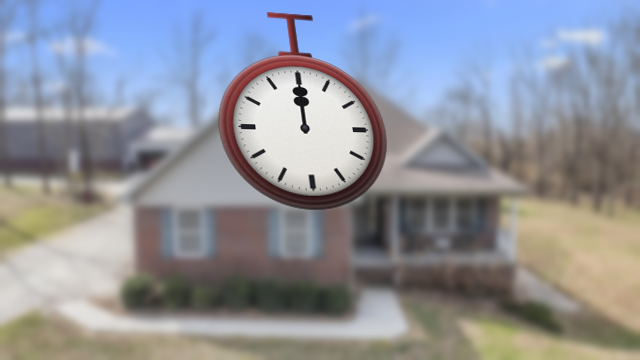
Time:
{"hour": 12, "minute": 0}
